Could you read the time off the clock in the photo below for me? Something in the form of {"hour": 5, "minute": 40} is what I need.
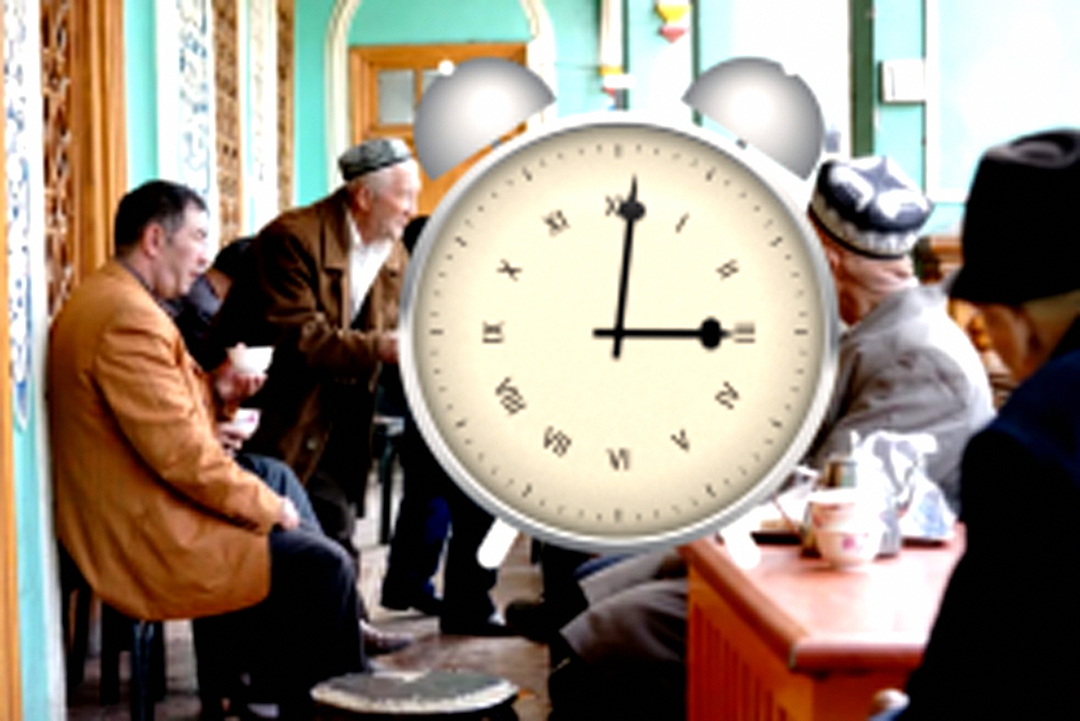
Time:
{"hour": 3, "minute": 1}
